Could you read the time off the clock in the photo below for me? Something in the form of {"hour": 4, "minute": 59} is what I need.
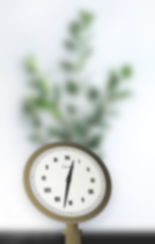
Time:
{"hour": 12, "minute": 32}
